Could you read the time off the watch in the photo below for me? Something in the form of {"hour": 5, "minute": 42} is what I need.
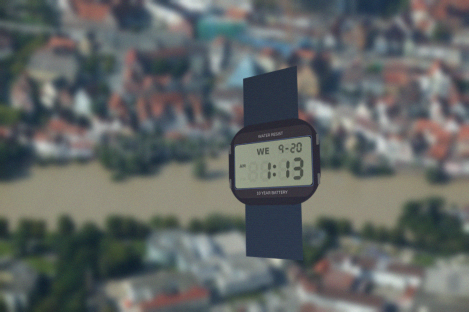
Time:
{"hour": 1, "minute": 13}
